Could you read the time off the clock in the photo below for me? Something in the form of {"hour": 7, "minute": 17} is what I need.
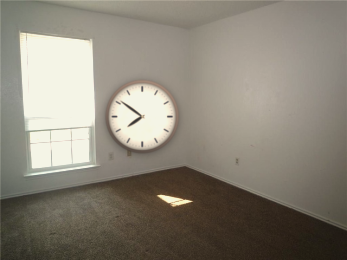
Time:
{"hour": 7, "minute": 51}
